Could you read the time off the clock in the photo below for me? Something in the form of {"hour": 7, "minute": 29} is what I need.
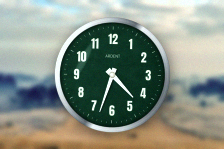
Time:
{"hour": 4, "minute": 33}
